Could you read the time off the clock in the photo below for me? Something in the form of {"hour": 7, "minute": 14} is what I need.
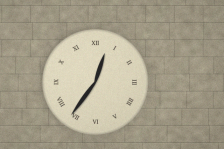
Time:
{"hour": 12, "minute": 36}
